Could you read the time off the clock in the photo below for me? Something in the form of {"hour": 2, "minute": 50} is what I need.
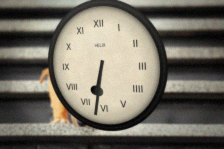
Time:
{"hour": 6, "minute": 32}
